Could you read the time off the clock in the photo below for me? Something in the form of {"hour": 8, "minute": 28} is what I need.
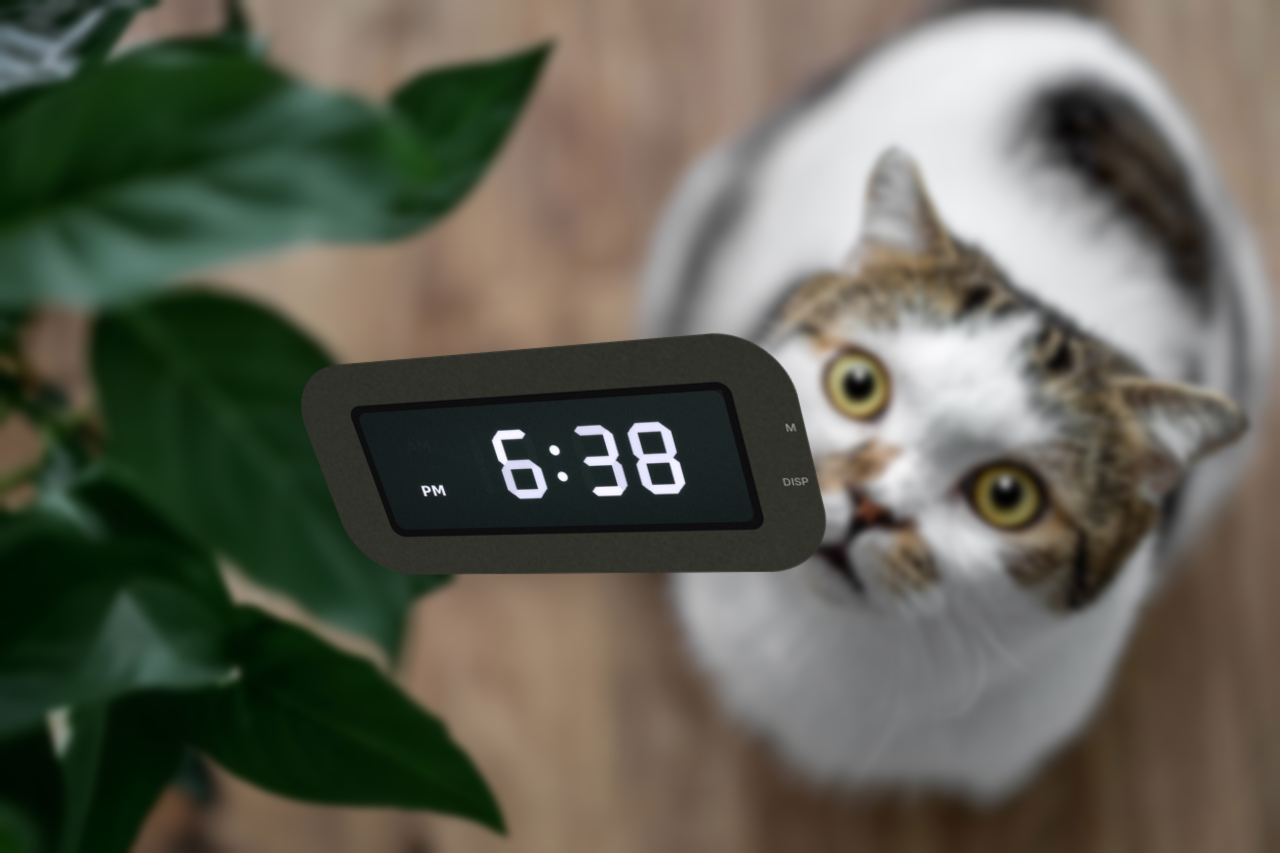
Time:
{"hour": 6, "minute": 38}
